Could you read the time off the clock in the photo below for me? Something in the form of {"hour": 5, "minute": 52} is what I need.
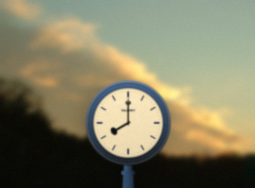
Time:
{"hour": 8, "minute": 0}
